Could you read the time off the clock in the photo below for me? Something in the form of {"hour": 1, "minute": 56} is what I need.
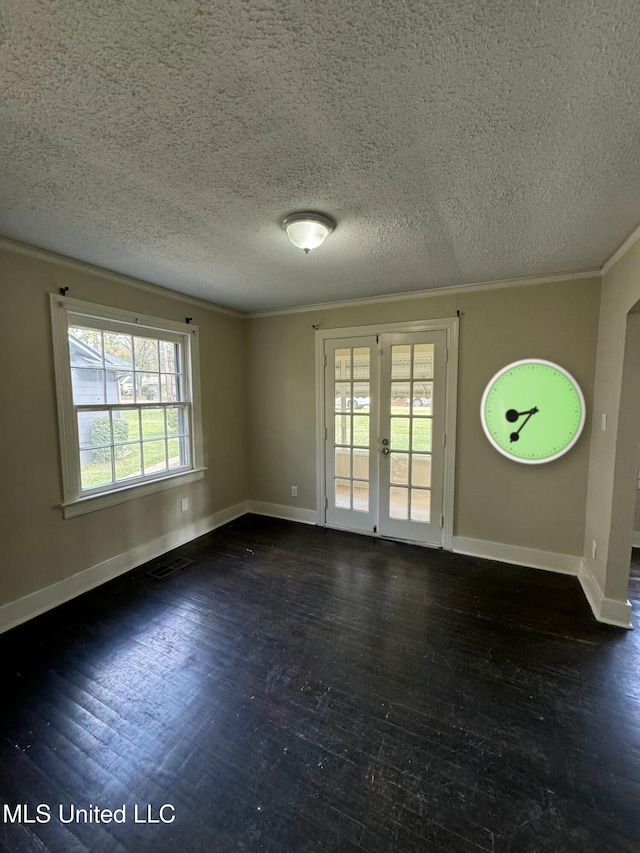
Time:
{"hour": 8, "minute": 36}
